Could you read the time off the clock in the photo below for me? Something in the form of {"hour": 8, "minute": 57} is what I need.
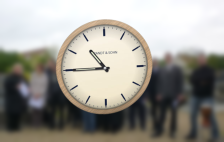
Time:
{"hour": 10, "minute": 45}
